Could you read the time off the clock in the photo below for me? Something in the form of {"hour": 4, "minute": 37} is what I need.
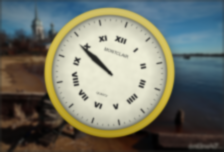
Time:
{"hour": 9, "minute": 49}
